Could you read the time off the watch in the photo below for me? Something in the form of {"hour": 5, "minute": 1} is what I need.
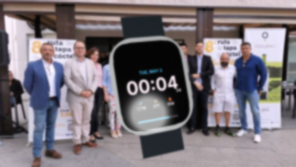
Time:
{"hour": 0, "minute": 4}
